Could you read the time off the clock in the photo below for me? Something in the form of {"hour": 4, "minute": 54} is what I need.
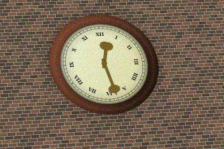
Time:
{"hour": 12, "minute": 28}
